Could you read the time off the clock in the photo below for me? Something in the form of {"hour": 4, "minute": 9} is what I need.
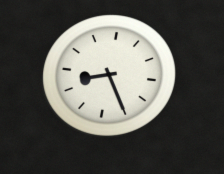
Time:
{"hour": 8, "minute": 25}
